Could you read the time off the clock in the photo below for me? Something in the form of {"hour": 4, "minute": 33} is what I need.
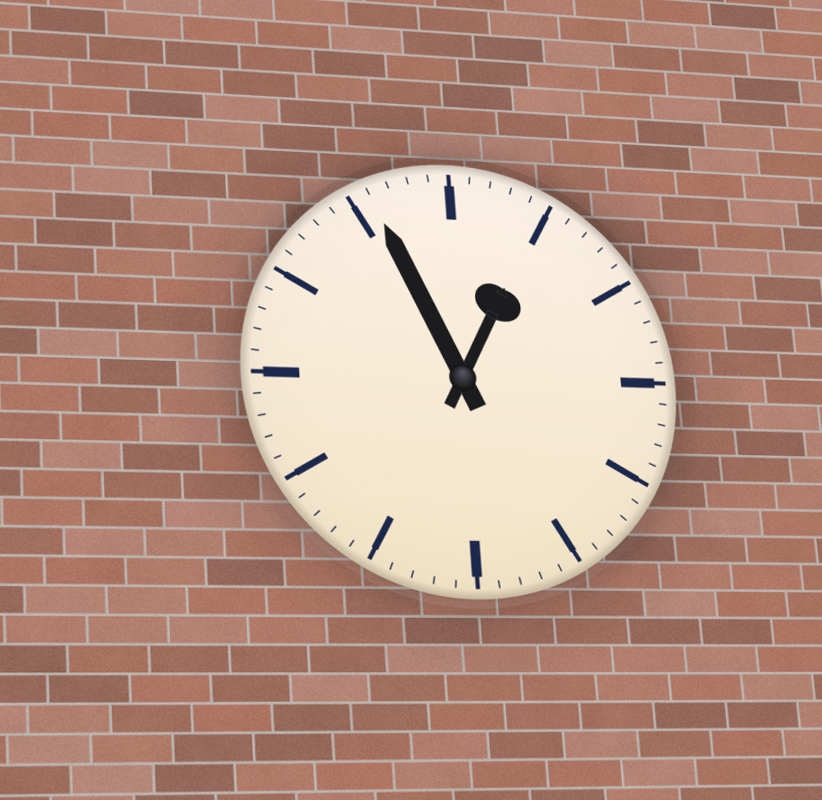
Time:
{"hour": 12, "minute": 56}
